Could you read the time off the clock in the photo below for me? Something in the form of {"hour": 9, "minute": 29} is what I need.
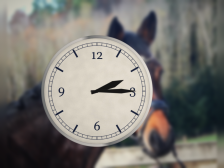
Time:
{"hour": 2, "minute": 15}
